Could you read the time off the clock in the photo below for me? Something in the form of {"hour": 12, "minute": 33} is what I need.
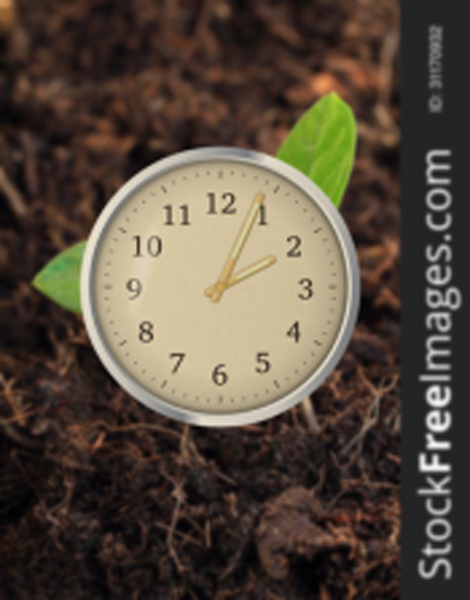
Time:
{"hour": 2, "minute": 4}
